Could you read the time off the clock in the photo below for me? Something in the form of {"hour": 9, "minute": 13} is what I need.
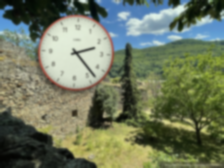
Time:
{"hour": 2, "minute": 23}
